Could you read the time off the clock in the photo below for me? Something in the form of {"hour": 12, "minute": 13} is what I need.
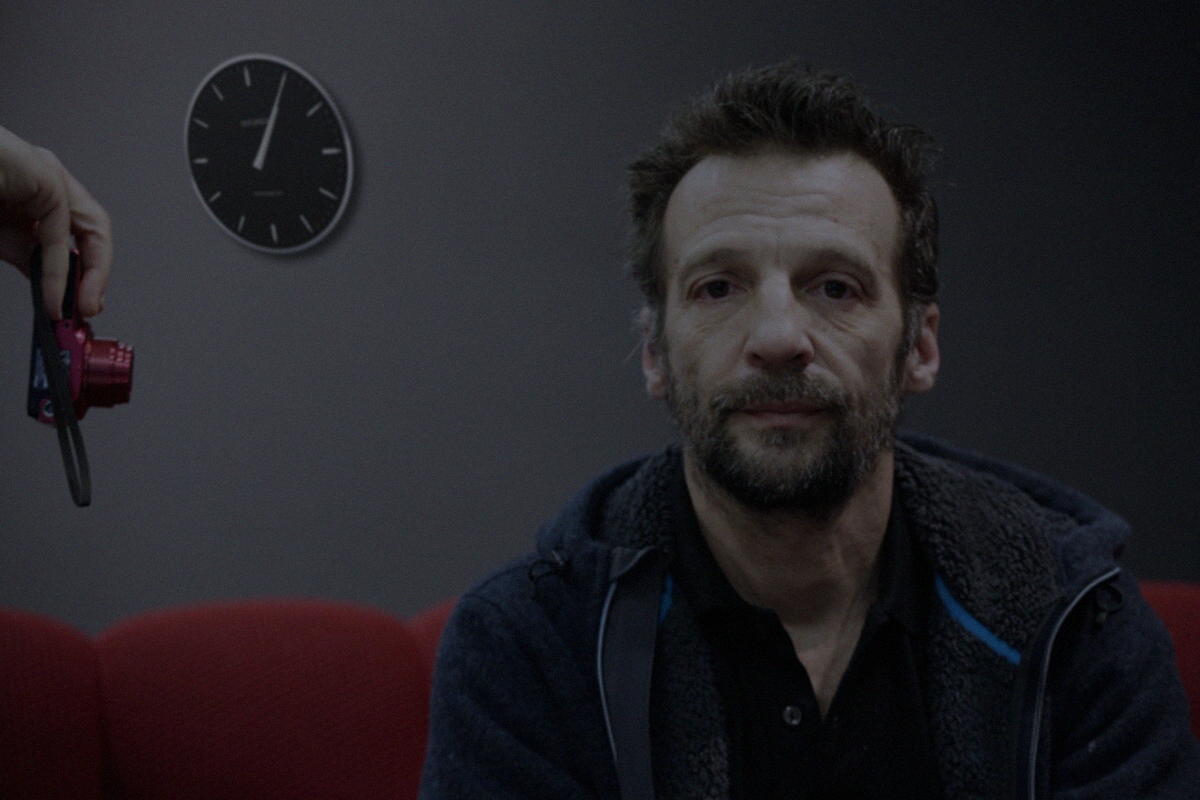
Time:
{"hour": 1, "minute": 5}
